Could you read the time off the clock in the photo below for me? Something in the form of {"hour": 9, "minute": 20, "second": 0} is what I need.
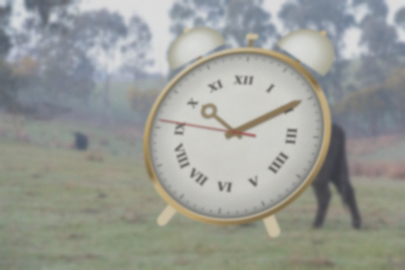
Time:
{"hour": 10, "minute": 9, "second": 46}
